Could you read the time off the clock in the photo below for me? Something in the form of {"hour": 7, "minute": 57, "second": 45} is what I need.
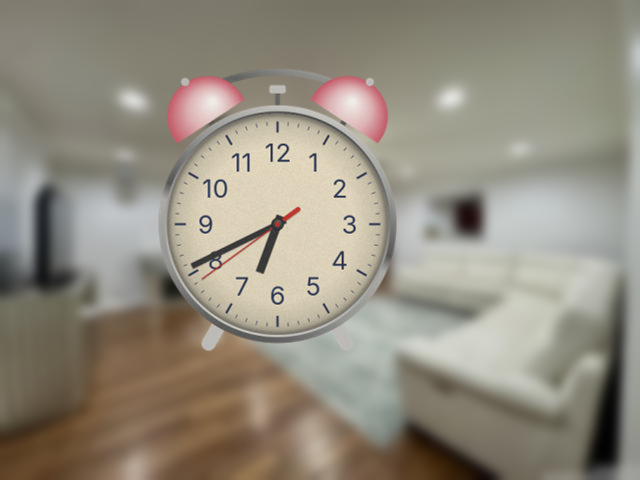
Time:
{"hour": 6, "minute": 40, "second": 39}
